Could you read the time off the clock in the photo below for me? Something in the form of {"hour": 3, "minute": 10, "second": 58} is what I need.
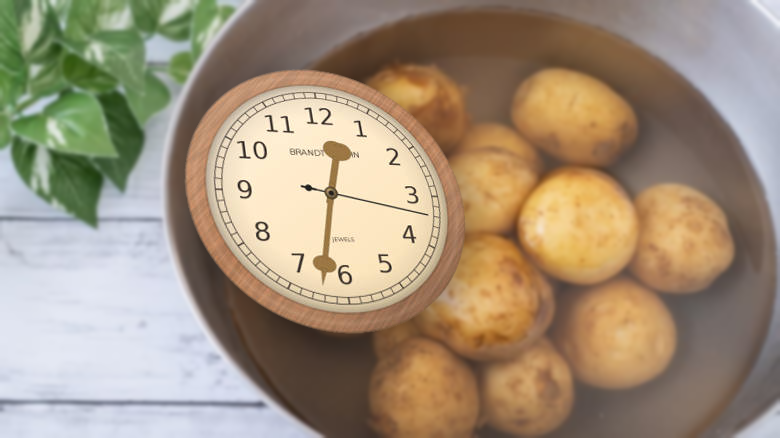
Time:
{"hour": 12, "minute": 32, "second": 17}
